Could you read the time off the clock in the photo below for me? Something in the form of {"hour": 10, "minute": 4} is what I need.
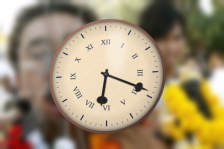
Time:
{"hour": 6, "minute": 19}
